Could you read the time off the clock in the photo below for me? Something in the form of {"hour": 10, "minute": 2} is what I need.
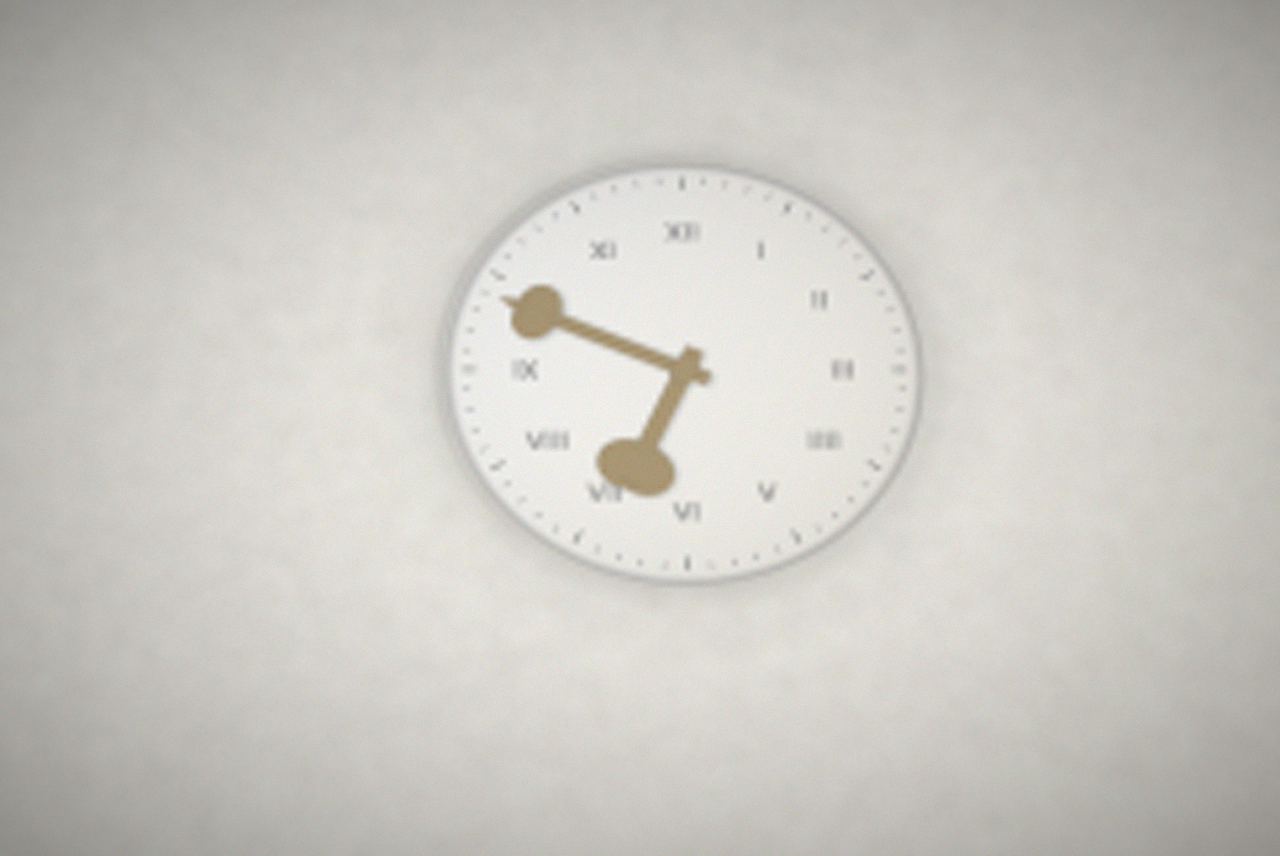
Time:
{"hour": 6, "minute": 49}
